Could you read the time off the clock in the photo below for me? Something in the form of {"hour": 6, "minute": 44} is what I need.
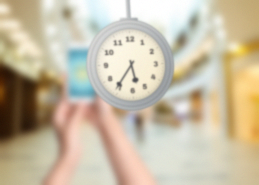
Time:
{"hour": 5, "minute": 36}
